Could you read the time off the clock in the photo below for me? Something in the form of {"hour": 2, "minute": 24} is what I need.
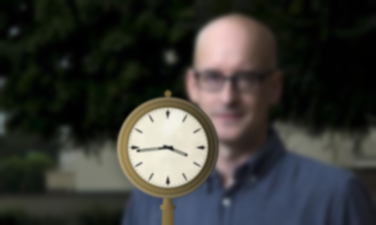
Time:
{"hour": 3, "minute": 44}
